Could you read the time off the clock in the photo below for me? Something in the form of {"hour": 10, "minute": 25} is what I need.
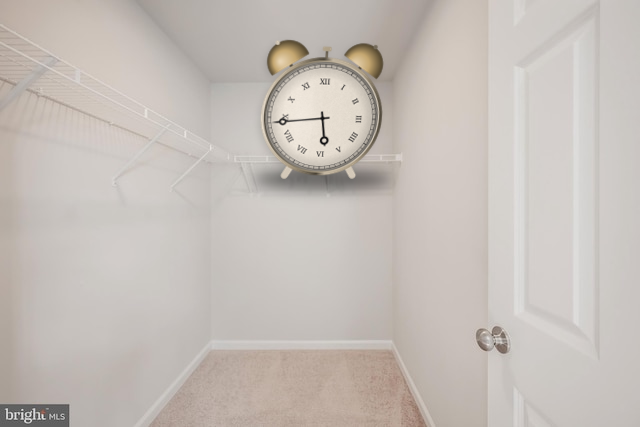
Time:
{"hour": 5, "minute": 44}
